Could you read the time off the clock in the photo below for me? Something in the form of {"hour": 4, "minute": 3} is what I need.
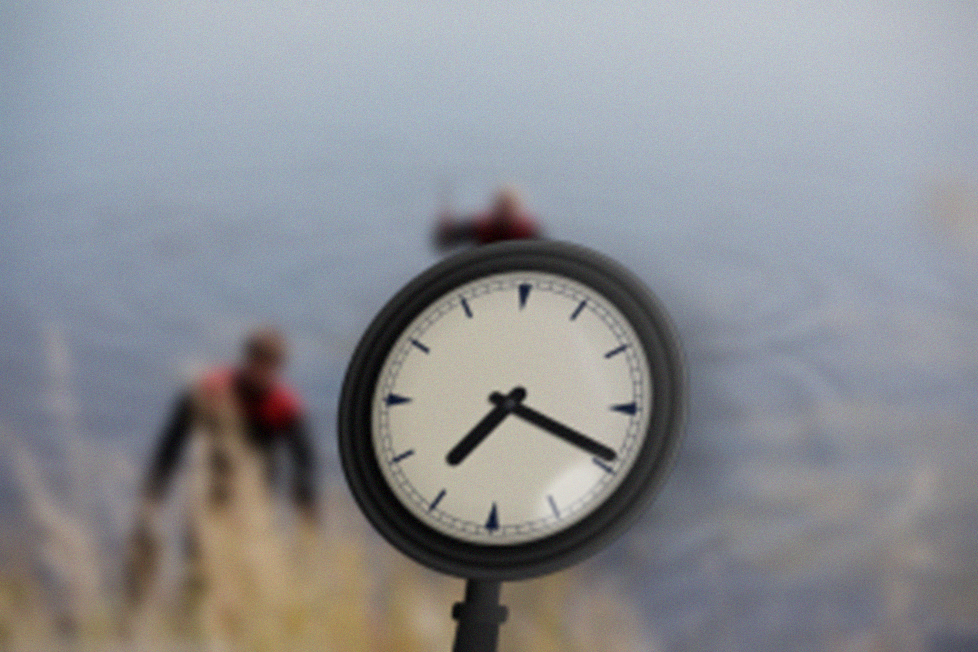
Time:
{"hour": 7, "minute": 19}
